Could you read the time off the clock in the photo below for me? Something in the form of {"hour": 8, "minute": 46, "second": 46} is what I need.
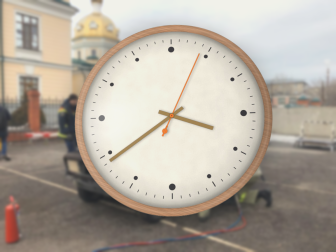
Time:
{"hour": 3, "minute": 39, "second": 4}
